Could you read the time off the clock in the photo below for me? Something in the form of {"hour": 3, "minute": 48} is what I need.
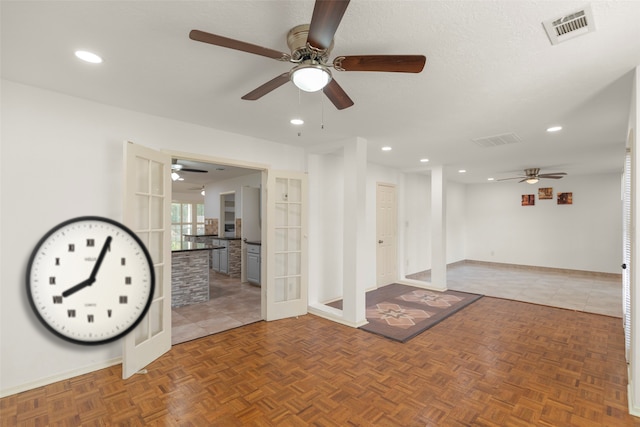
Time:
{"hour": 8, "minute": 4}
